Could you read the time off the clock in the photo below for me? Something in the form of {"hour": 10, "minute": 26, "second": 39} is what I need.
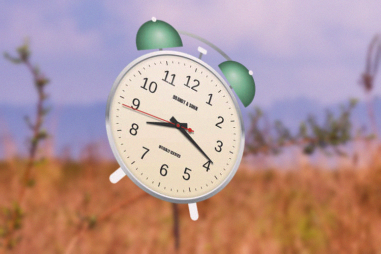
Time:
{"hour": 8, "minute": 18, "second": 44}
